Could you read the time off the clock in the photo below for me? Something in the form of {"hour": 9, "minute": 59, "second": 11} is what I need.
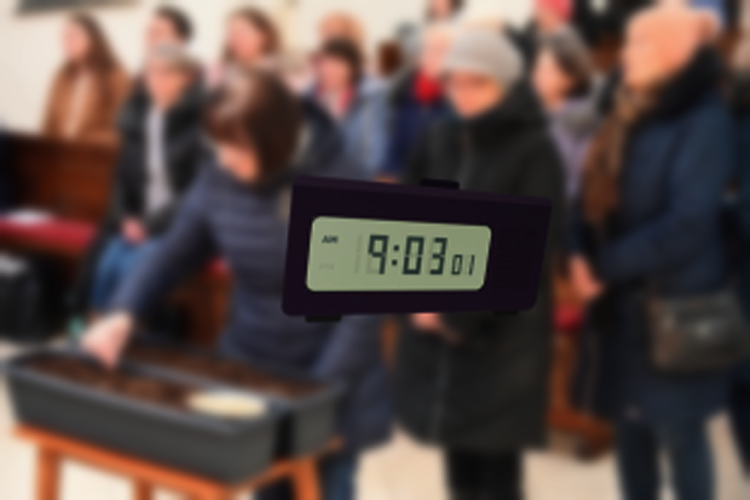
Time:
{"hour": 9, "minute": 3, "second": 1}
